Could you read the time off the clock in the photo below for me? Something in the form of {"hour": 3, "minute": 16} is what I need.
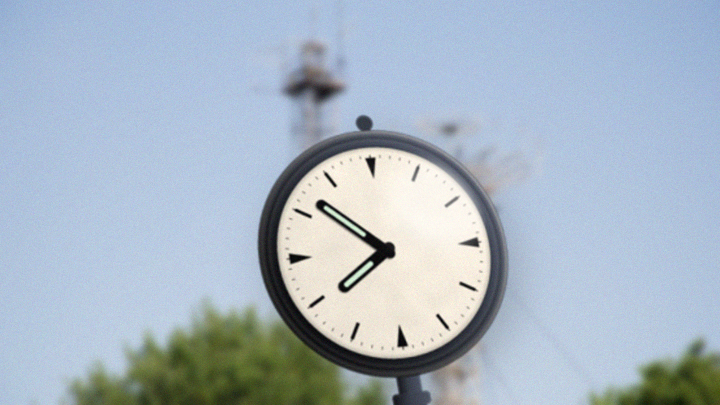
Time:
{"hour": 7, "minute": 52}
